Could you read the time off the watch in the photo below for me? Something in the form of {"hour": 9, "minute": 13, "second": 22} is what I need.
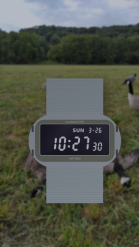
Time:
{"hour": 10, "minute": 27, "second": 30}
